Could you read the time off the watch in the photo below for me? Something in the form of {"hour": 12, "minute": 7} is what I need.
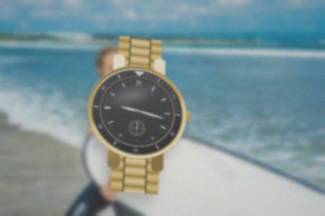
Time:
{"hour": 9, "minute": 17}
